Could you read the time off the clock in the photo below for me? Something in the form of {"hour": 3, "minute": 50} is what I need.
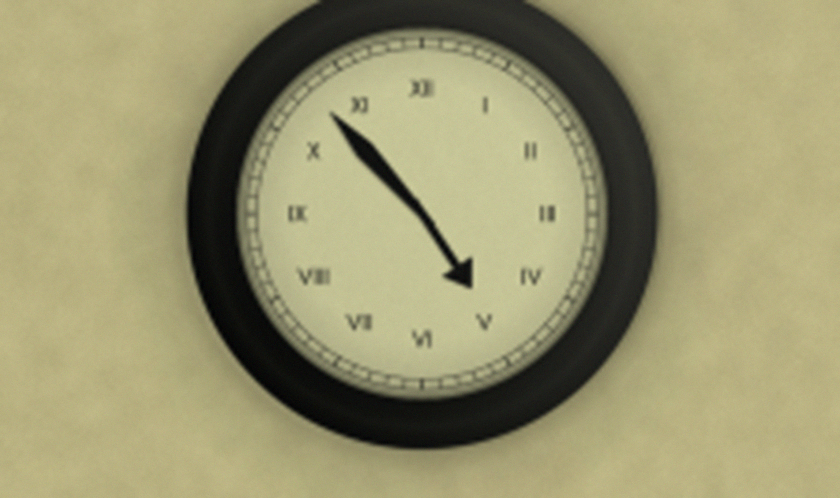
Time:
{"hour": 4, "minute": 53}
